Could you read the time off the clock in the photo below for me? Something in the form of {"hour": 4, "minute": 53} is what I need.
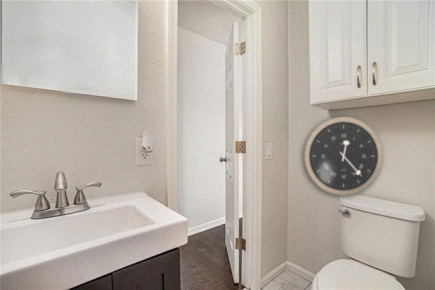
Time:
{"hour": 12, "minute": 23}
